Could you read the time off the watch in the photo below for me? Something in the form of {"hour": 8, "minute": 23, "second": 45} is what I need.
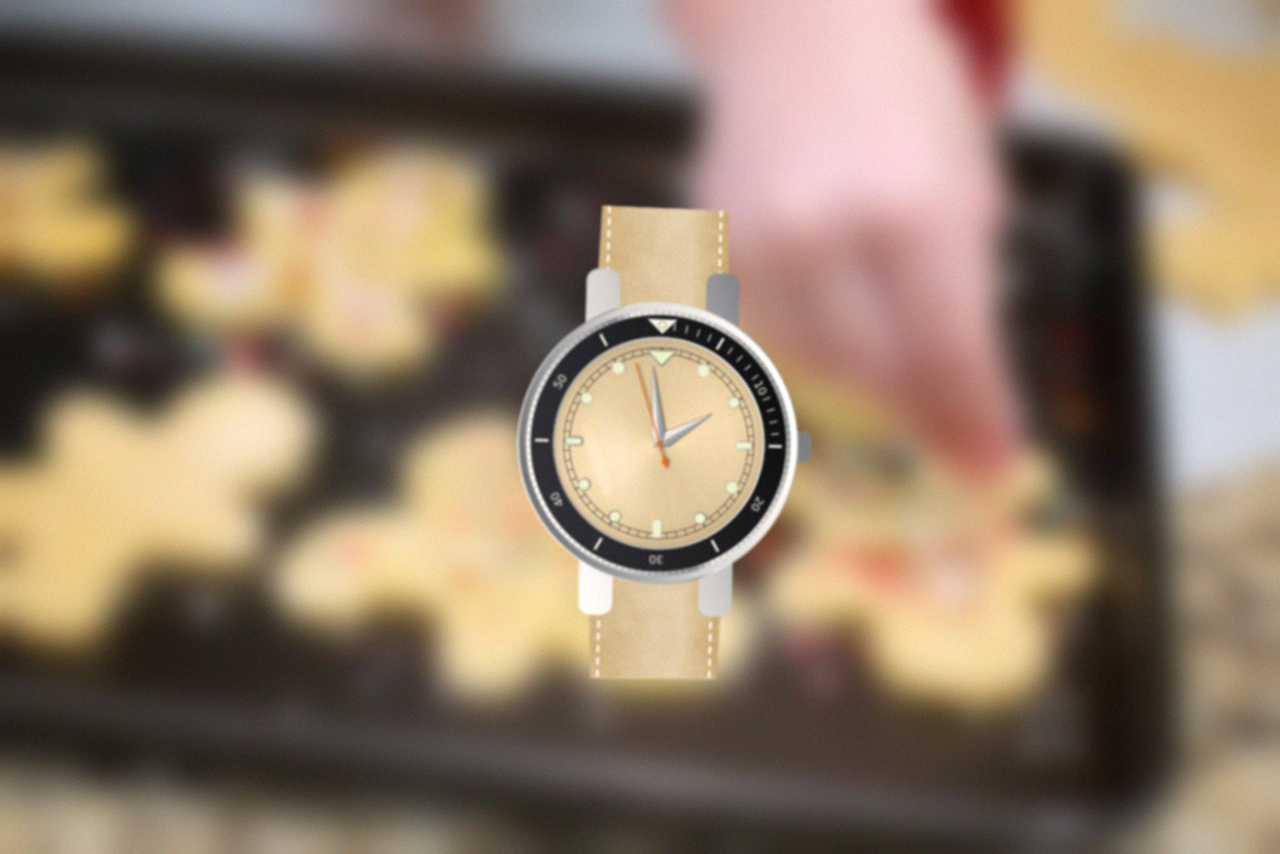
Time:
{"hour": 1, "minute": 58, "second": 57}
